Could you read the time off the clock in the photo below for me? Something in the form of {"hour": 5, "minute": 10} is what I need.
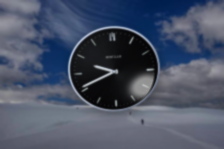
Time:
{"hour": 9, "minute": 41}
